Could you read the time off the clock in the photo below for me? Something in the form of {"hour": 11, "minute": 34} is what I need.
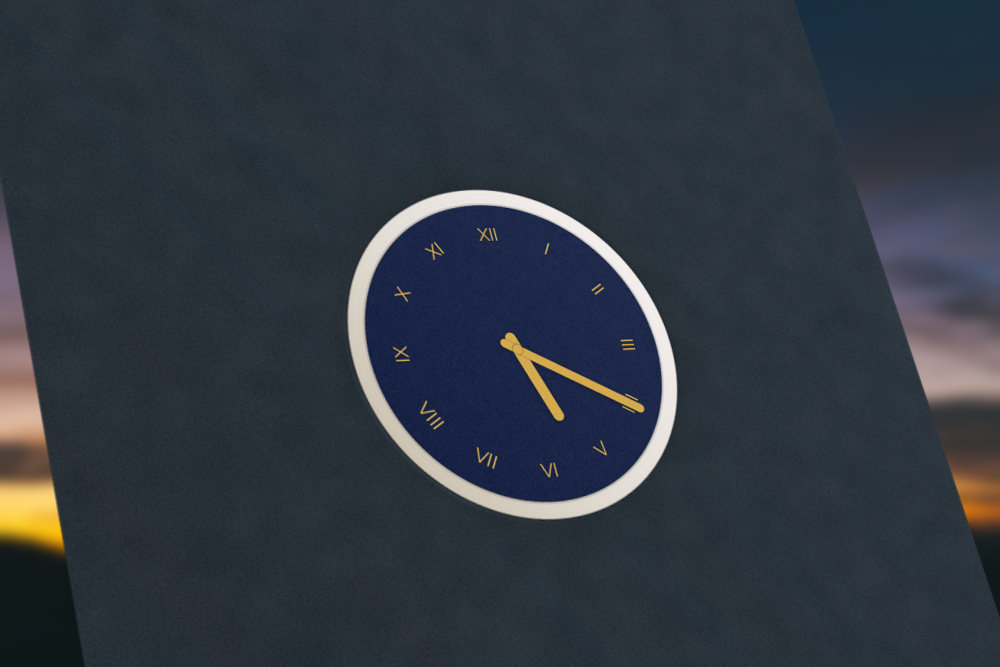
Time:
{"hour": 5, "minute": 20}
